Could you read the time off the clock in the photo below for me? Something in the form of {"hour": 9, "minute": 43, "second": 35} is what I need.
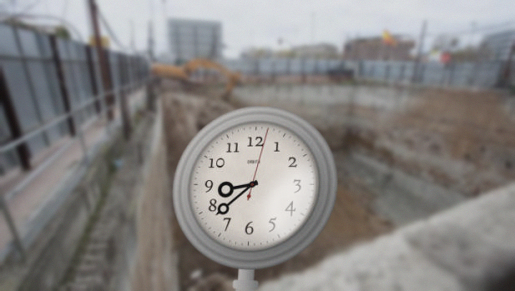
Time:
{"hour": 8, "minute": 38, "second": 2}
